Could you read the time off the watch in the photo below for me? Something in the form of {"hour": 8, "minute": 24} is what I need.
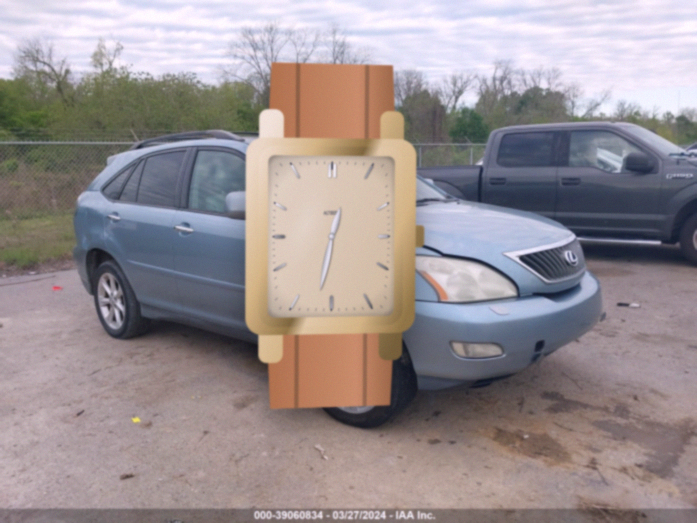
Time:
{"hour": 12, "minute": 32}
